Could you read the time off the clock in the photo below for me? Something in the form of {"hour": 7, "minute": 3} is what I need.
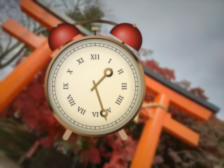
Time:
{"hour": 1, "minute": 27}
